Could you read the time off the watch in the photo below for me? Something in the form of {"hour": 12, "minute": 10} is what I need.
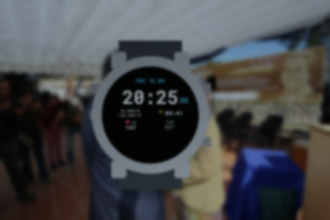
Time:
{"hour": 20, "minute": 25}
